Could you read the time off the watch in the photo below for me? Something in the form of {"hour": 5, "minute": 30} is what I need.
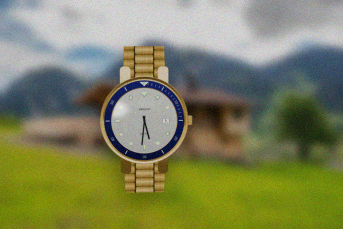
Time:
{"hour": 5, "minute": 31}
